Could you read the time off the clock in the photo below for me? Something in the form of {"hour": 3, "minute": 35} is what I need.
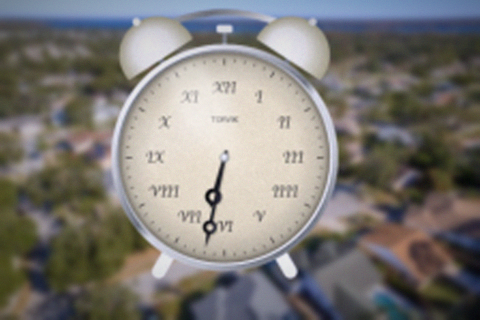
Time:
{"hour": 6, "minute": 32}
